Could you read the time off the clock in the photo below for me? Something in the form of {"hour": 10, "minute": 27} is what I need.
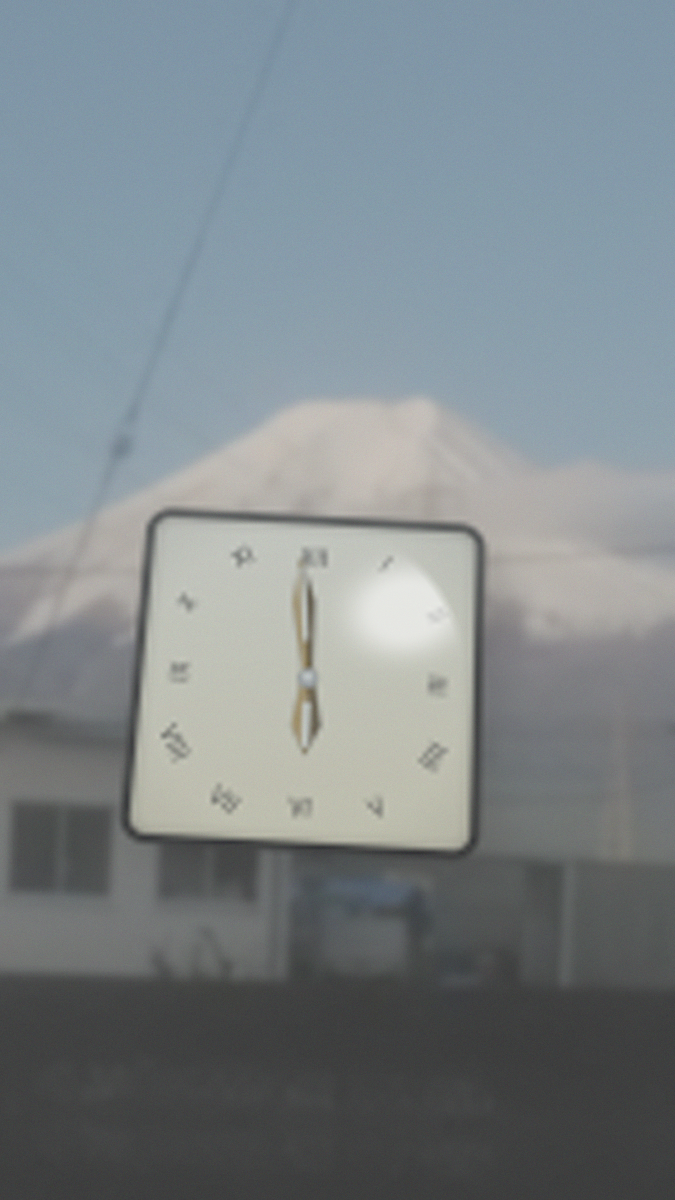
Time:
{"hour": 5, "minute": 59}
